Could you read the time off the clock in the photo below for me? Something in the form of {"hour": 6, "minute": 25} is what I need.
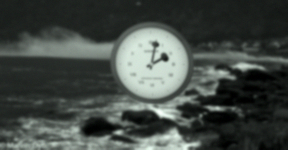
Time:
{"hour": 2, "minute": 2}
